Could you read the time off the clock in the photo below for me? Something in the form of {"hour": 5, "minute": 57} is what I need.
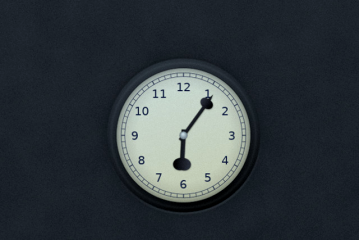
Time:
{"hour": 6, "minute": 6}
